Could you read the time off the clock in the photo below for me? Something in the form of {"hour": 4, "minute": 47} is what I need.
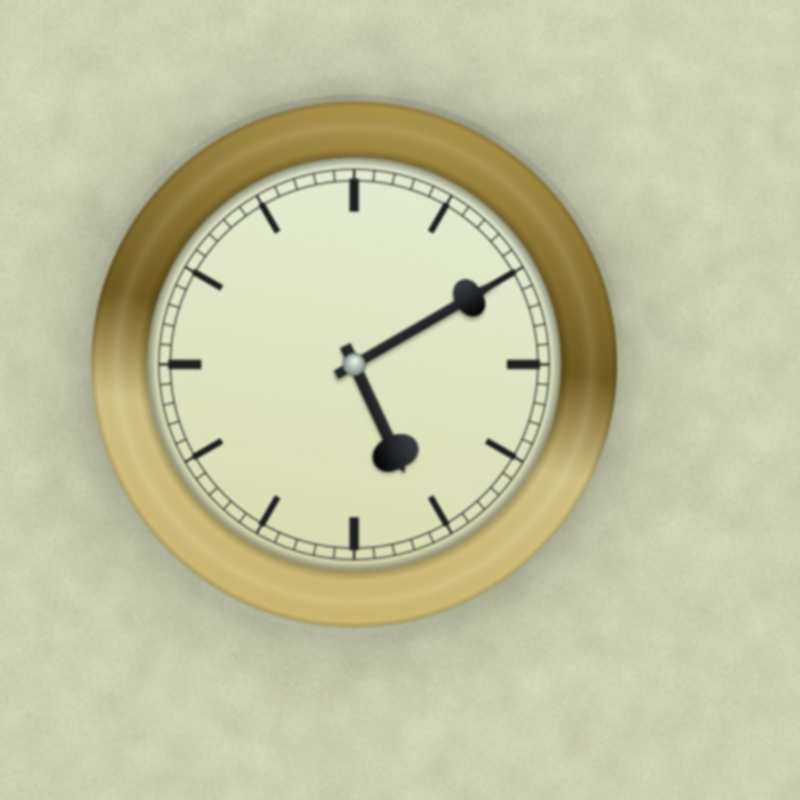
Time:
{"hour": 5, "minute": 10}
